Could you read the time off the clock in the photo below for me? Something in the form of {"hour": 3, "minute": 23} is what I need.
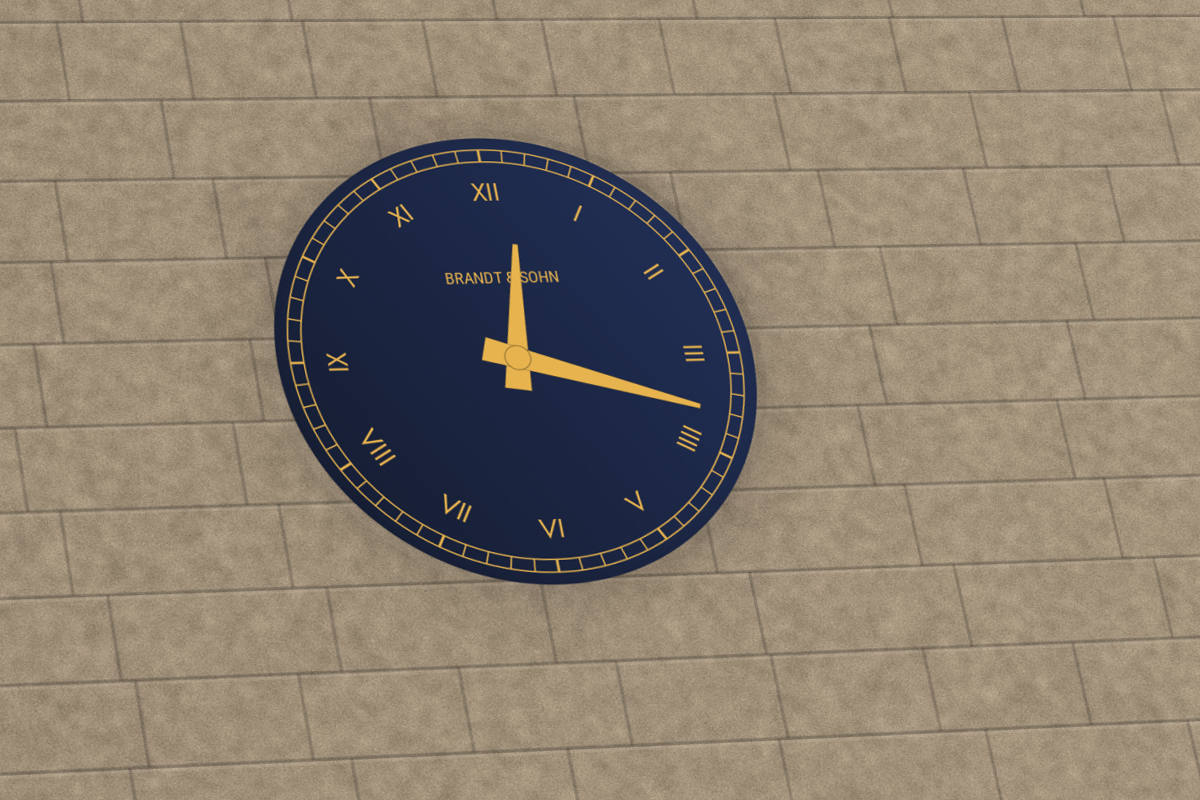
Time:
{"hour": 12, "minute": 18}
